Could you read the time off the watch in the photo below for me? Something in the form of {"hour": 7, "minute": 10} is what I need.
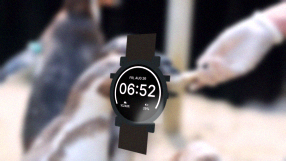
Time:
{"hour": 6, "minute": 52}
